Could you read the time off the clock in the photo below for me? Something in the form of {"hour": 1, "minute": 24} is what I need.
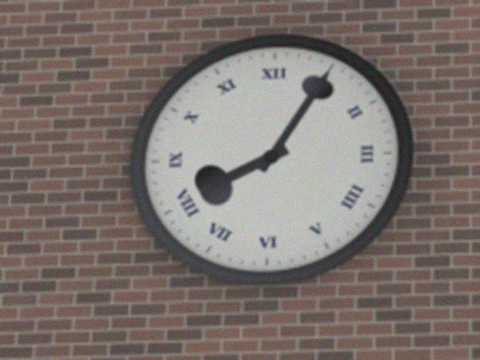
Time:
{"hour": 8, "minute": 5}
